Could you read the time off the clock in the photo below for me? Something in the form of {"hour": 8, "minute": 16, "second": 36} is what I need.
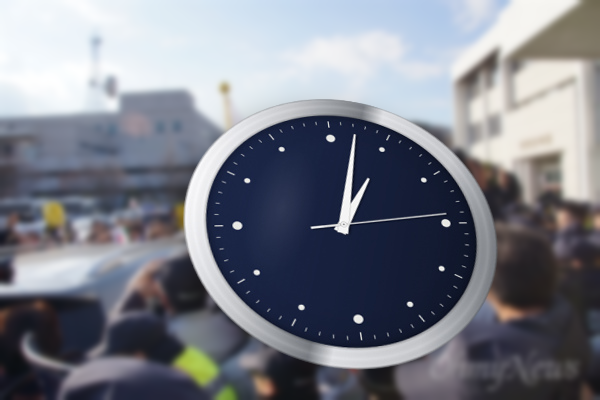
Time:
{"hour": 1, "minute": 2, "second": 14}
